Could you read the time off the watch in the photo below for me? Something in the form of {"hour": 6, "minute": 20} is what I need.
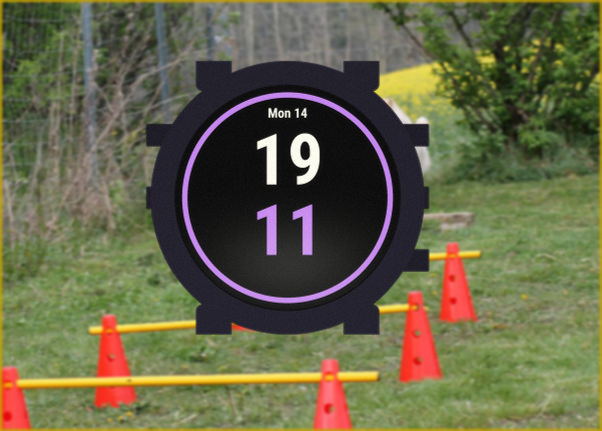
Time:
{"hour": 19, "minute": 11}
